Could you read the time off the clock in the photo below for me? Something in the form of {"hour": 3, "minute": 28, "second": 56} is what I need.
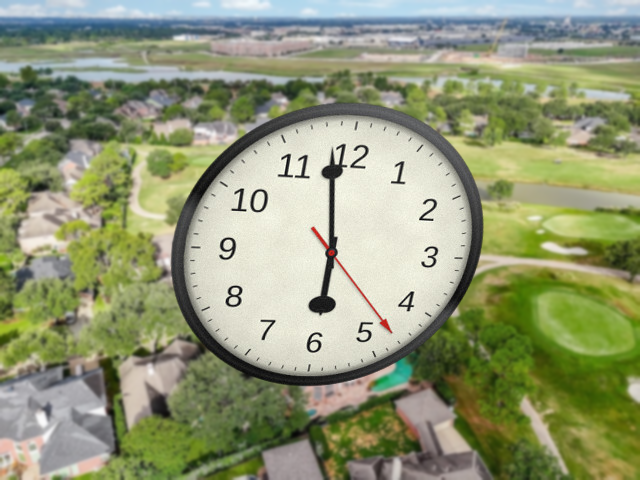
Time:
{"hour": 5, "minute": 58, "second": 23}
